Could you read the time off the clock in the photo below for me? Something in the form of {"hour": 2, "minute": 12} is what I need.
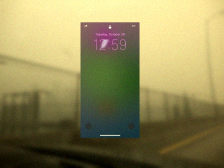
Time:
{"hour": 12, "minute": 59}
